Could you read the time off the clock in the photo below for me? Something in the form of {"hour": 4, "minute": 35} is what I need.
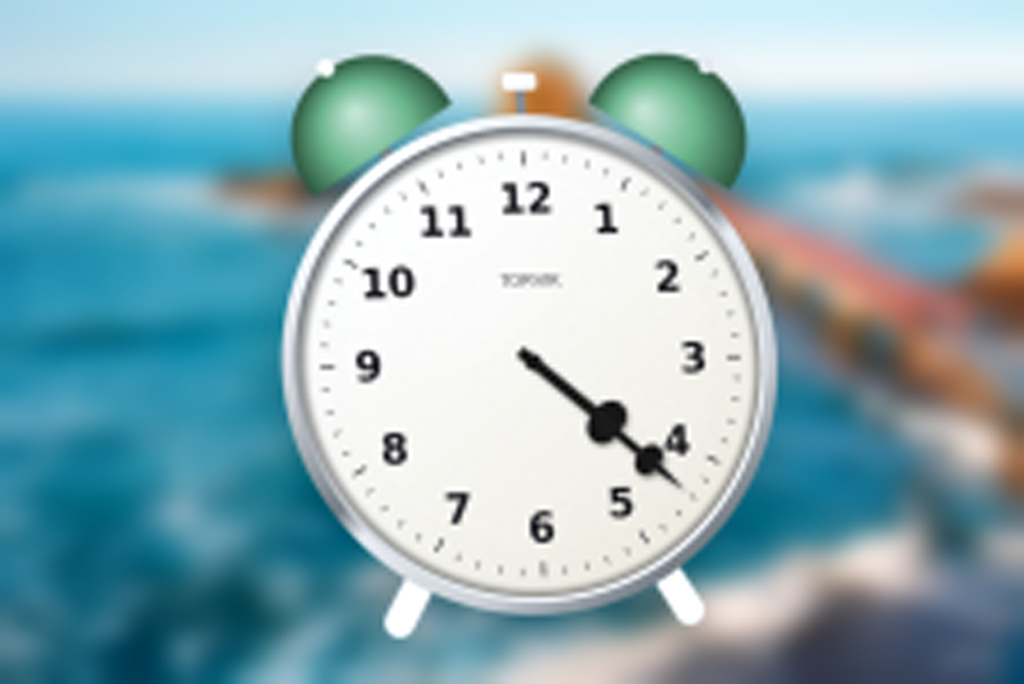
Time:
{"hour": 4, "minute": 22}
